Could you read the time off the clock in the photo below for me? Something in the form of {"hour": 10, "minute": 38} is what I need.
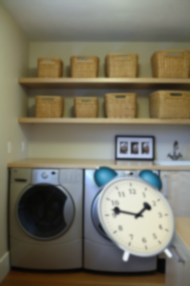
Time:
{"hour": 1, "minute": 47}
